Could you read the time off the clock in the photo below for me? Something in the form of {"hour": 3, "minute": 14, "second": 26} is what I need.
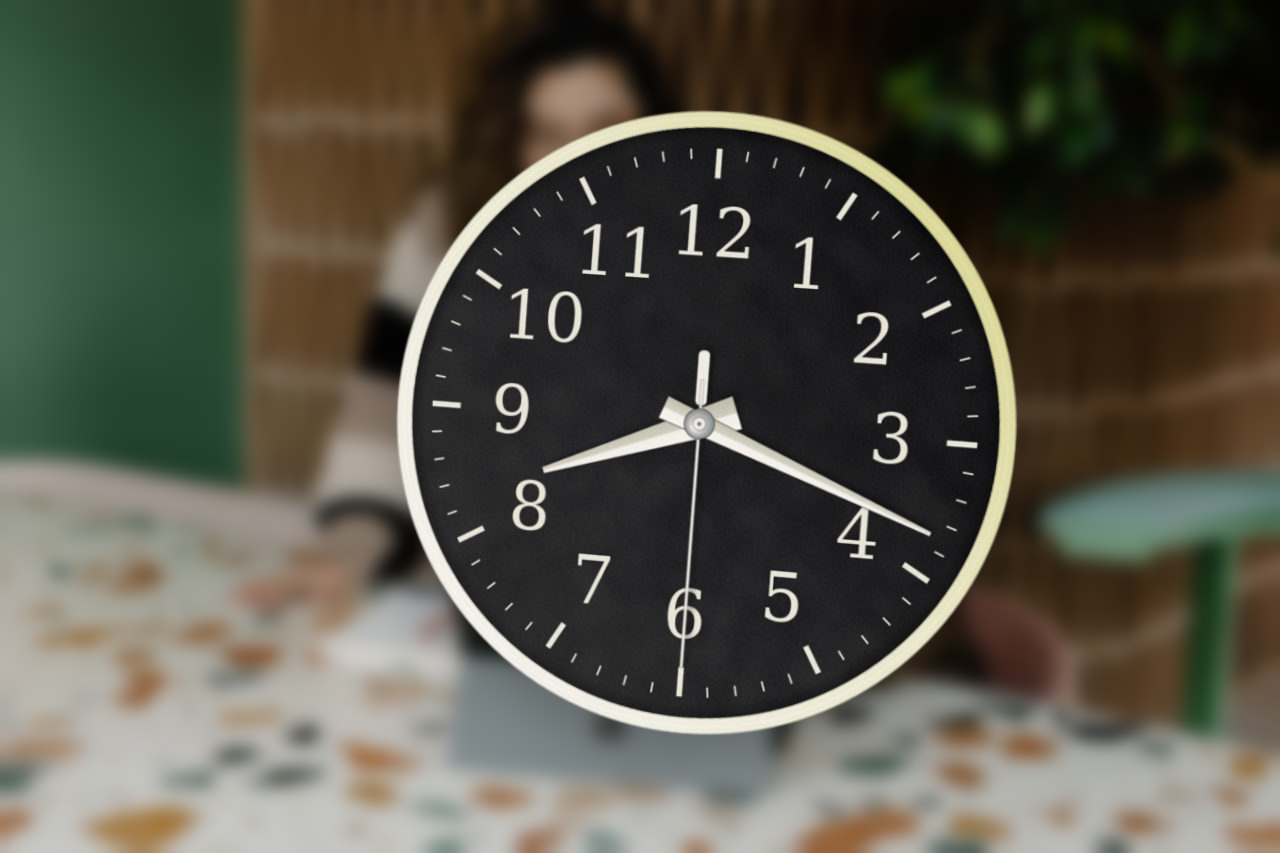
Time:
{"hour": 8, "minute": 18, "second": 30}
